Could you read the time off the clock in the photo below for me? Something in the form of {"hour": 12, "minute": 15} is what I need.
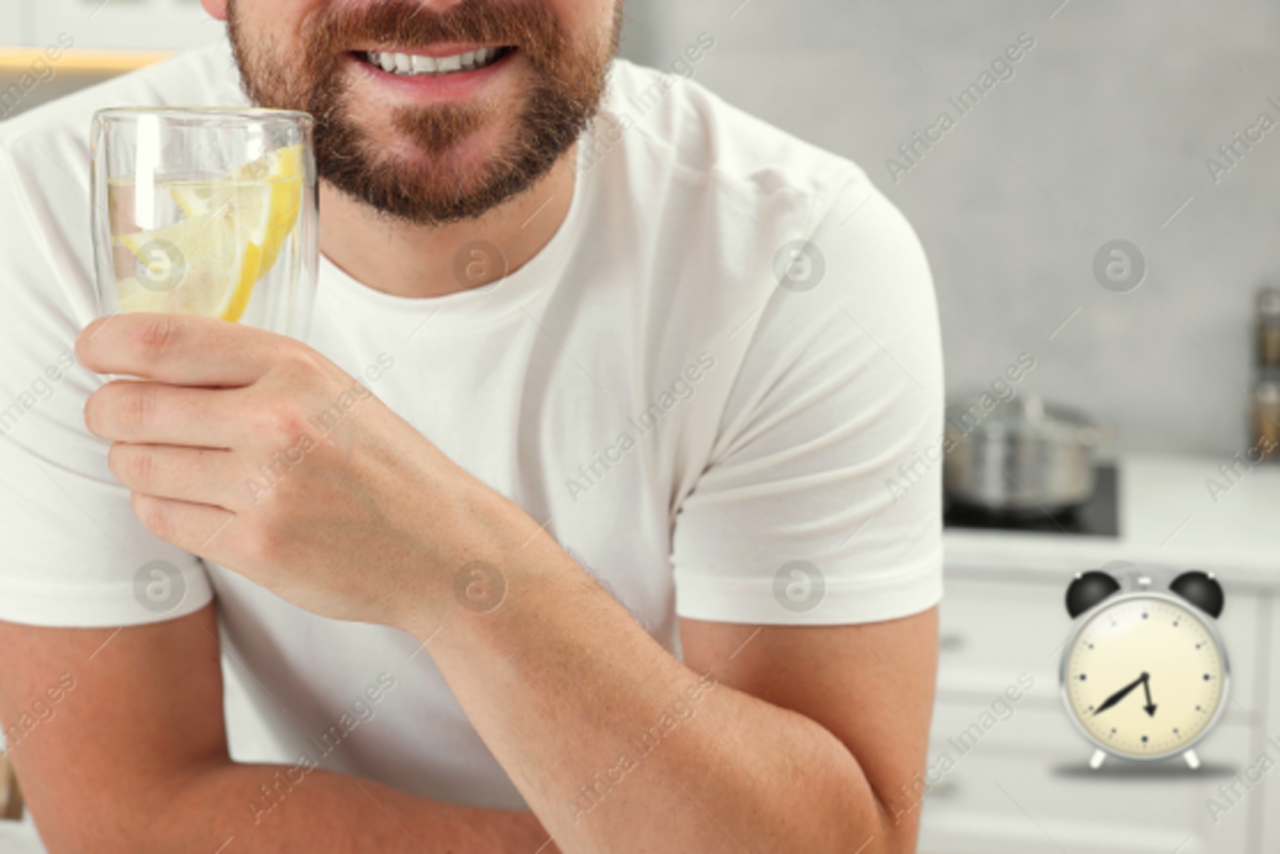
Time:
{"hour": 5, "minute": 39}
